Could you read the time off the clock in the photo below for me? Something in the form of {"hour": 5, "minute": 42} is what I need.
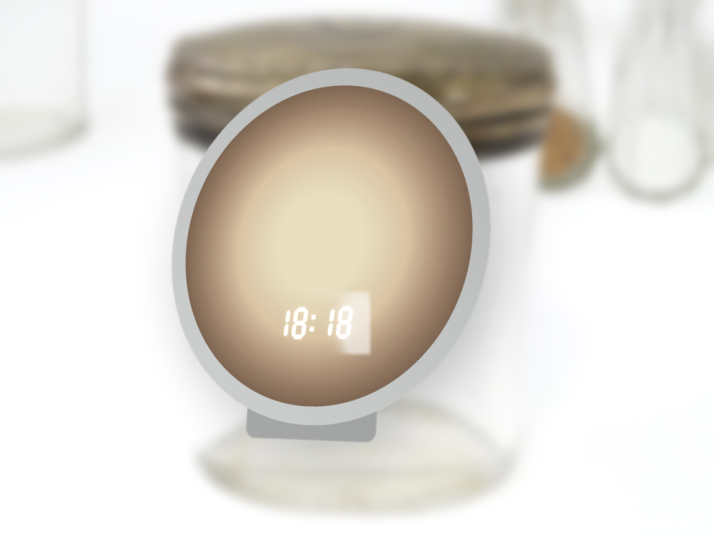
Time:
{"hour": 18, "minute": 18}
